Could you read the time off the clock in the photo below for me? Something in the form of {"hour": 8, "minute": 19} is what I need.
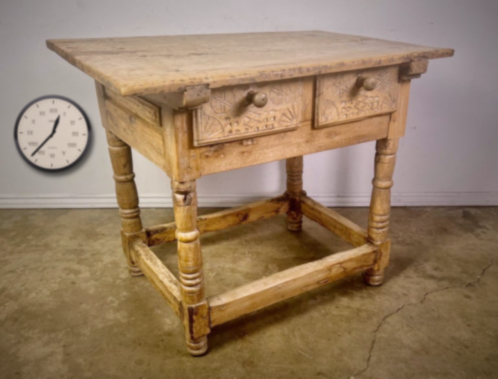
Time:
{"hour": 12, "minute": 37}
